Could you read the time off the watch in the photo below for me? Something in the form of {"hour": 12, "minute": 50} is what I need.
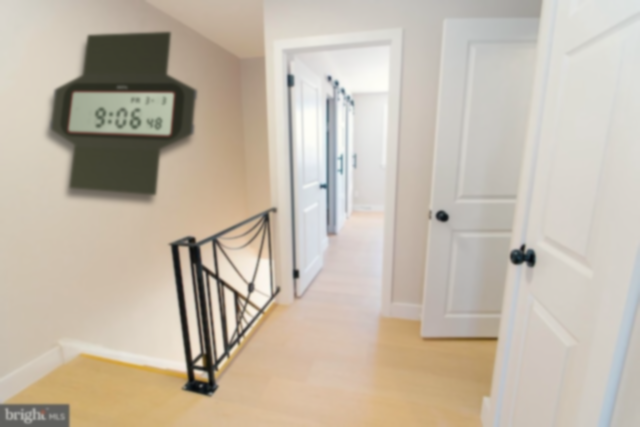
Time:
{"hour": 9, "minute": 6}
